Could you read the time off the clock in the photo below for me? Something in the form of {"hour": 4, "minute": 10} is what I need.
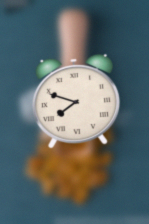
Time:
{"hour": 7, "minute": 49}
